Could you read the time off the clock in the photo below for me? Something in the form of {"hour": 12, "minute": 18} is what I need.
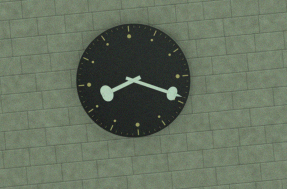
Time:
{"hour": 8, "minute": 19}
